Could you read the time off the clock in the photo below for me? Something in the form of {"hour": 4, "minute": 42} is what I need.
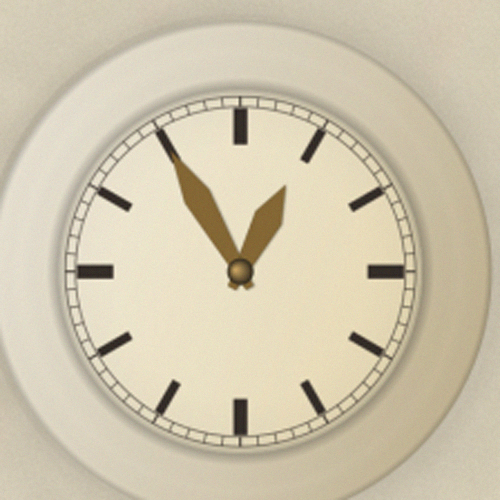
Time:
{"hour": 12, "minute": 55}
